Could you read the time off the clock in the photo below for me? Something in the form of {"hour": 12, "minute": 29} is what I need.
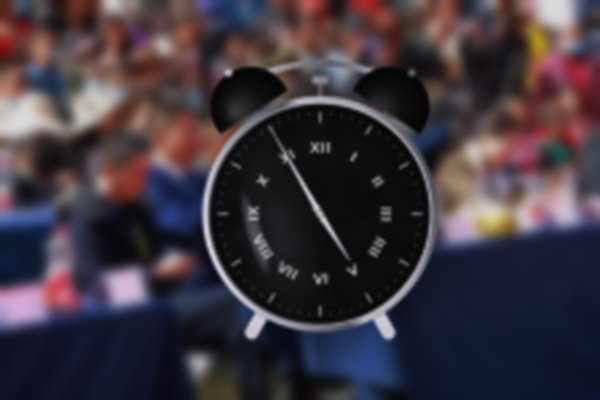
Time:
{"hour": 4, "minute": 55}
